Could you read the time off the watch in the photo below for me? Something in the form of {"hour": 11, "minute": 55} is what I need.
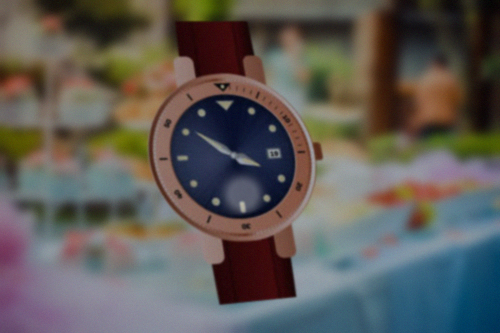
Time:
{"hour": 3, "minute": 51}
